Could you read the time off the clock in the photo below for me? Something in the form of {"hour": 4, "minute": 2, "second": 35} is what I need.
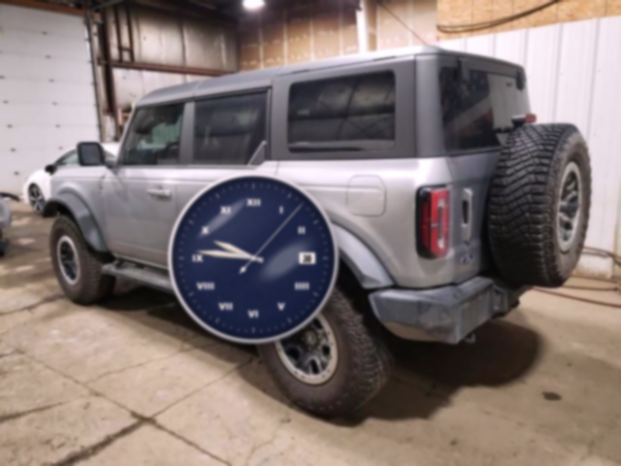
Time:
{"hour": 9, "minute": 46, "second": 7}
